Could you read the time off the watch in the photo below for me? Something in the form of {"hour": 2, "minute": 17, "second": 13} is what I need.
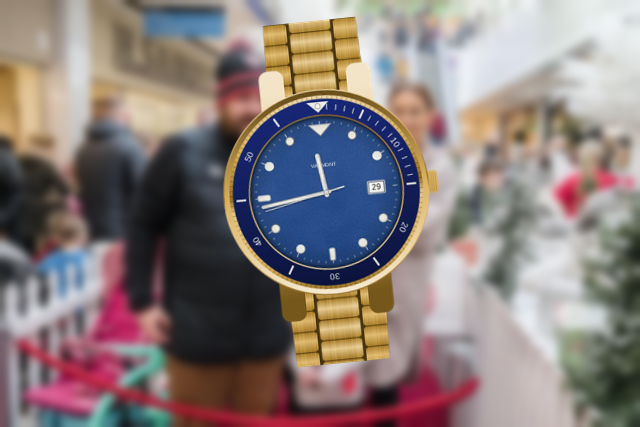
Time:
{"hour": 11, "minute": 43, "second": 43}
